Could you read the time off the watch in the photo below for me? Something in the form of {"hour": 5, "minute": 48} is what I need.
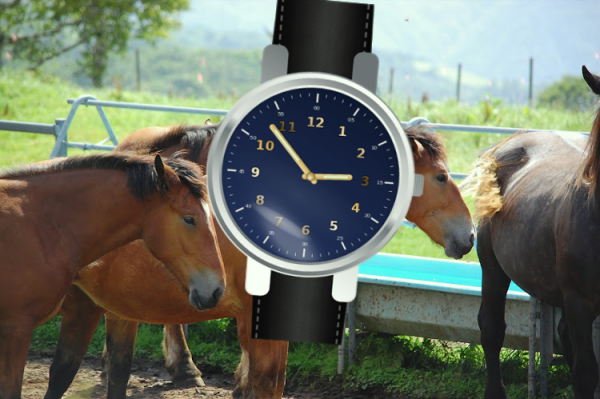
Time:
{"hour": 2, "minute": 53}
